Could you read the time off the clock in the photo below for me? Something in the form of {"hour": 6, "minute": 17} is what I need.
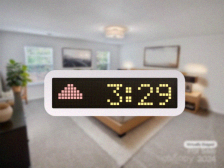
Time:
{"hour": 3, "minute": 29}
